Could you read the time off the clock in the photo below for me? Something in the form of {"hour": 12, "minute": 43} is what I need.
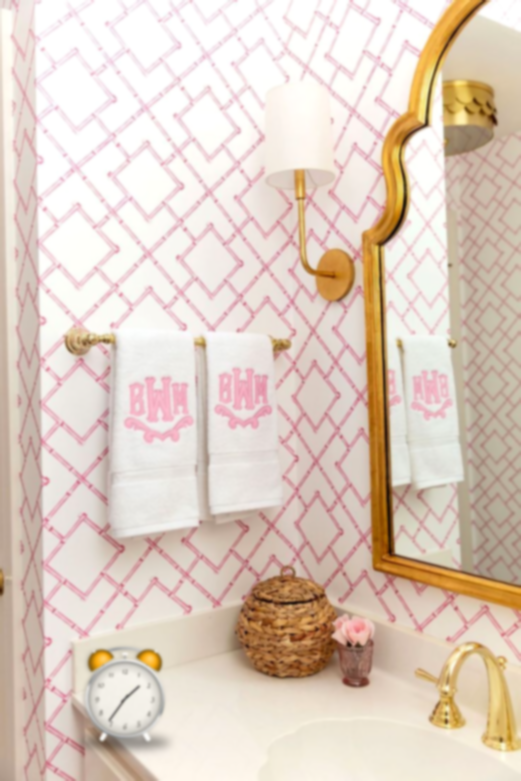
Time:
{"hour": 1, "minute": 36}
